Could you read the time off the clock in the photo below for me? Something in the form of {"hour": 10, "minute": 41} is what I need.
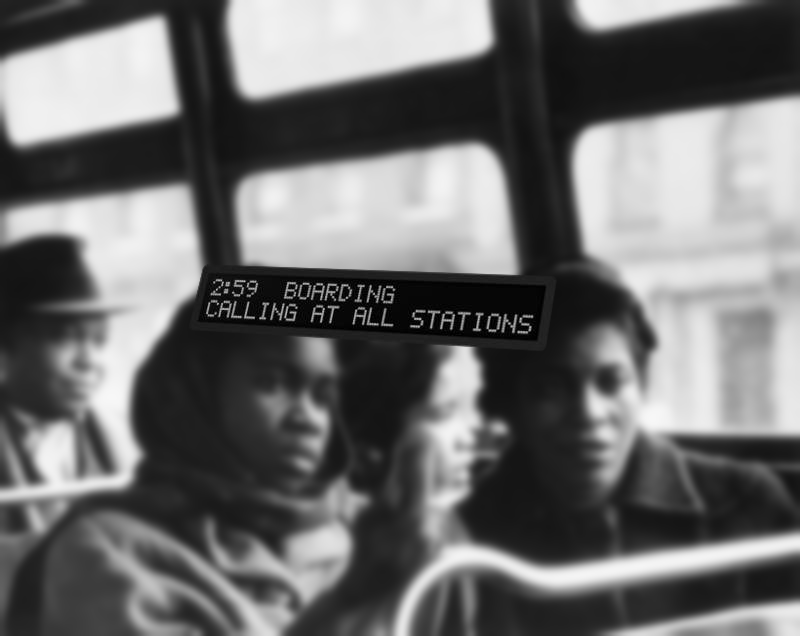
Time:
{"hour": 2, "minute": 59}
